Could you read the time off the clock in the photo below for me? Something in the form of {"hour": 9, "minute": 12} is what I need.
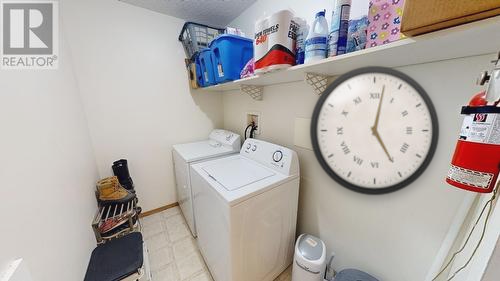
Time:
{"hour": 5, "minute": 2}
